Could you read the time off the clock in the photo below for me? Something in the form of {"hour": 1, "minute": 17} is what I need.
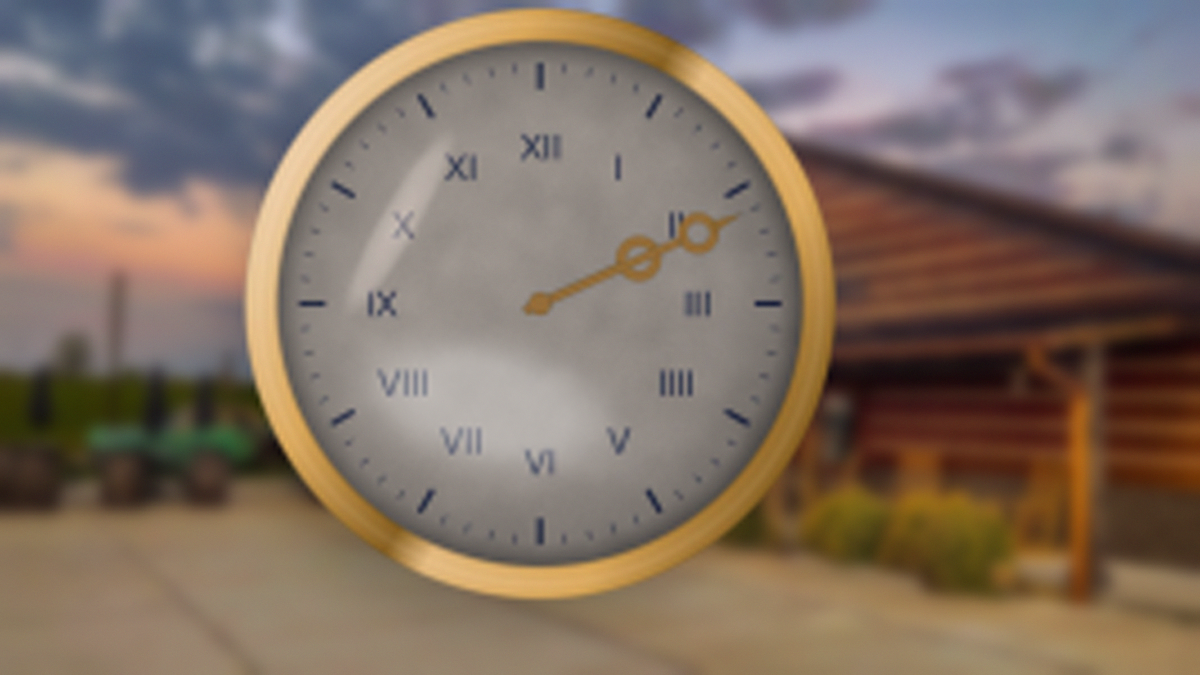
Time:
{"hour": 2, "minute": 11}
